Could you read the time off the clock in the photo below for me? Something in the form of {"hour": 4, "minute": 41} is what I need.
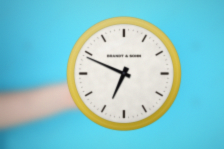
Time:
{"hour": 6, "minute": 49}
